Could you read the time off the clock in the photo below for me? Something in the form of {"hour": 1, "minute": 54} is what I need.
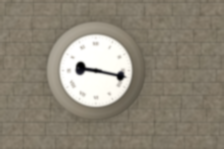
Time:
{"hour": 9, "minute": 17}
